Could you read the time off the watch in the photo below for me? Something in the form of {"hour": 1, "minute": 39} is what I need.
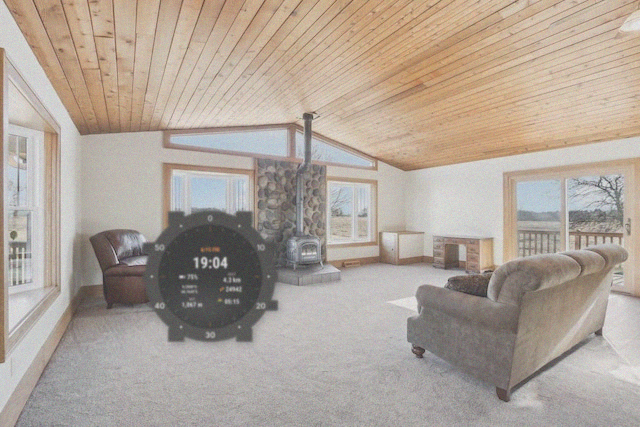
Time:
{"hour": 19, "minute": 4}
